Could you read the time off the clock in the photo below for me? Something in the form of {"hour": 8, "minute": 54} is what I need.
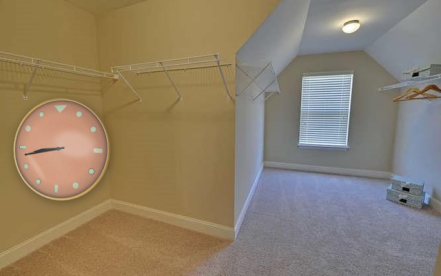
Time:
{"hour": 8, "minute": 43}
